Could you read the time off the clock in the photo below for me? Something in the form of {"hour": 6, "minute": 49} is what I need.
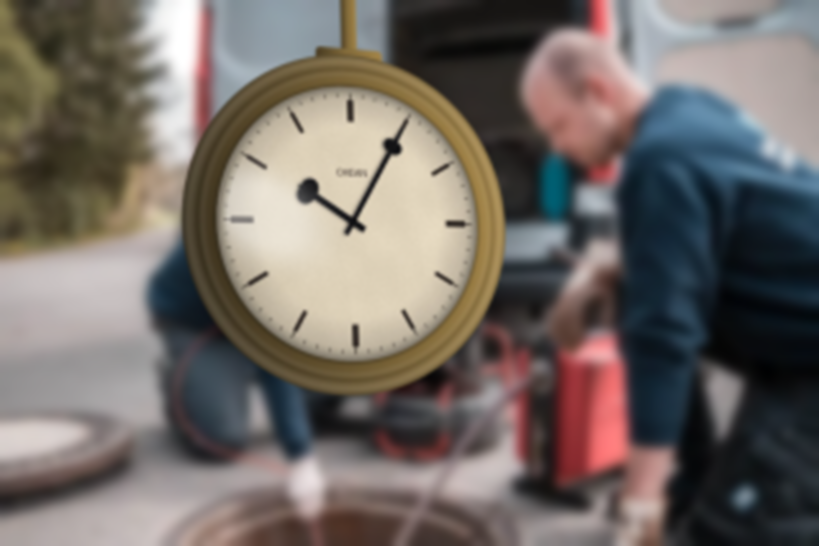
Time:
{"hour": 10, "minute": 5}
